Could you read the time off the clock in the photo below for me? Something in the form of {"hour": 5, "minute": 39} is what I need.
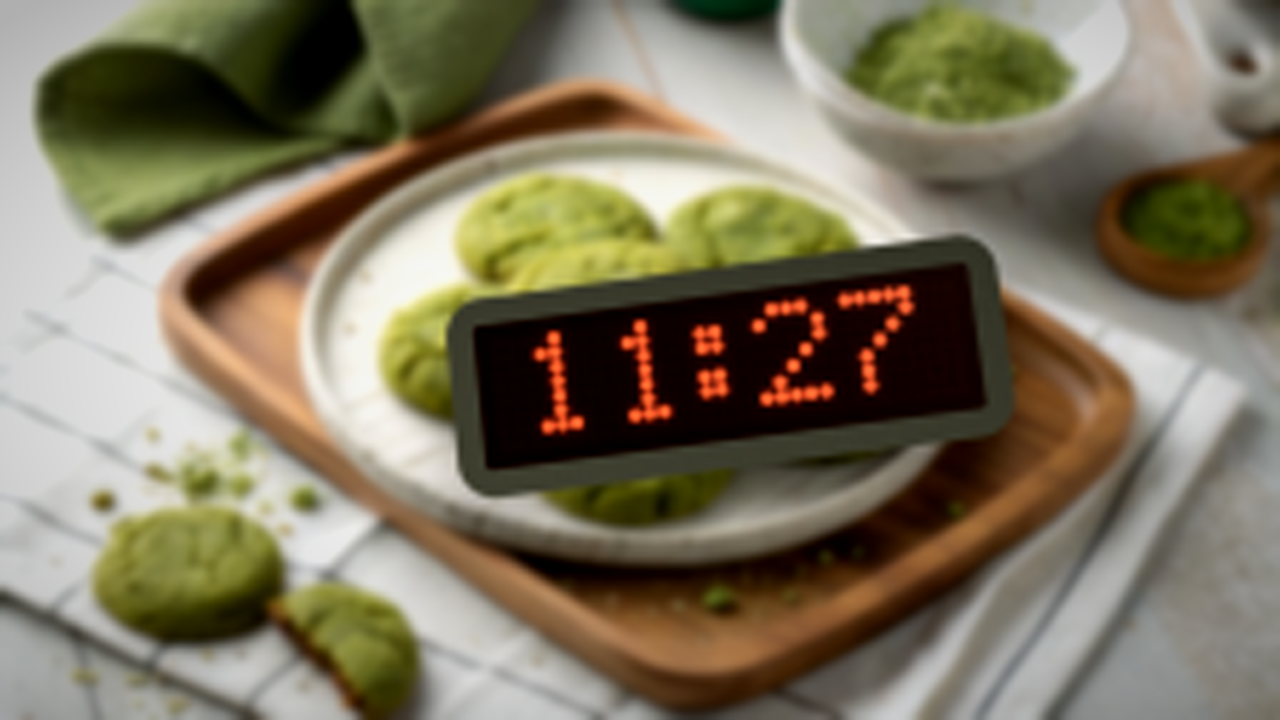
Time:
{"hour": 11, "minute": 27}
